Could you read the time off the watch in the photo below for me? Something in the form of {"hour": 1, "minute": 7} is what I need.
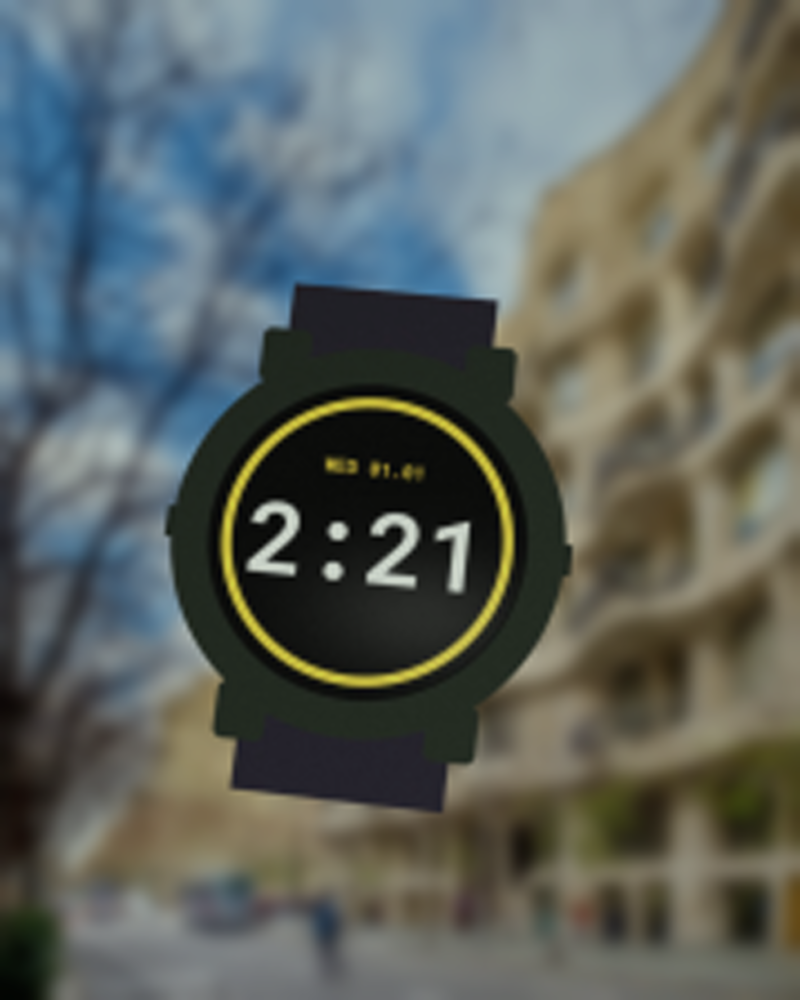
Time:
{"hour": 2, "minute": 21}
